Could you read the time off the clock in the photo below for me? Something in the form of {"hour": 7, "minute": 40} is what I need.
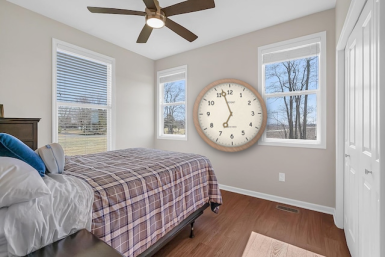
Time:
{"hour": 6, "minute": 57}
